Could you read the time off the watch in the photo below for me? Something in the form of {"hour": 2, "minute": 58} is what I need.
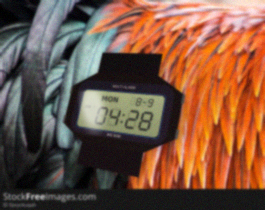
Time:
{"hour": 4, "minute": 28}
